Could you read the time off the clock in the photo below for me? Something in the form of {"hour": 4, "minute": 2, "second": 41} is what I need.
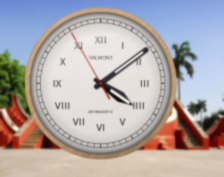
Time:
{"hour": 4, "minute": 8, "second": 55}
